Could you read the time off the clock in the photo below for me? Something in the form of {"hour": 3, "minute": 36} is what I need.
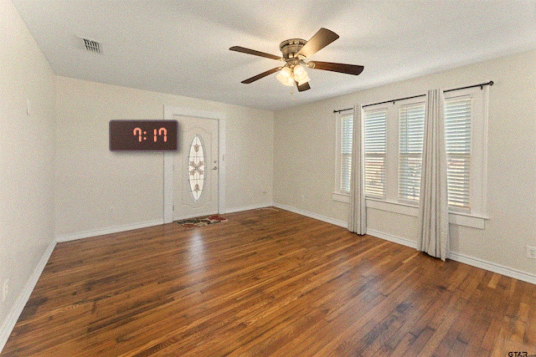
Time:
{"hour": 7, "minute": 17}
